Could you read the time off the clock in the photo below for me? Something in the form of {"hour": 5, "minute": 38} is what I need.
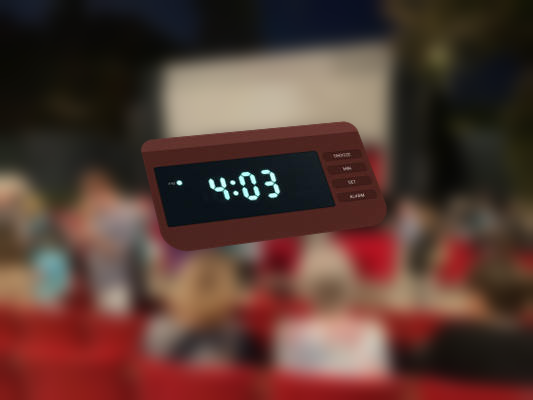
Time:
{"hour": 4, "minute": 3}
